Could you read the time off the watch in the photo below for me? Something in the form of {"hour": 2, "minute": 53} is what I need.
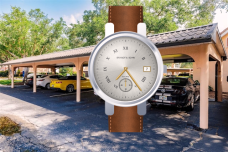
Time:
{"hour": 7, "minute": 24}
